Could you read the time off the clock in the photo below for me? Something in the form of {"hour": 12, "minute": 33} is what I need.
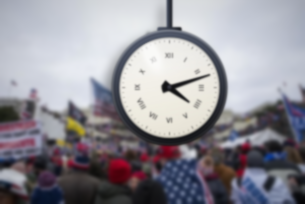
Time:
{"hour": 4, "minute": 12}
